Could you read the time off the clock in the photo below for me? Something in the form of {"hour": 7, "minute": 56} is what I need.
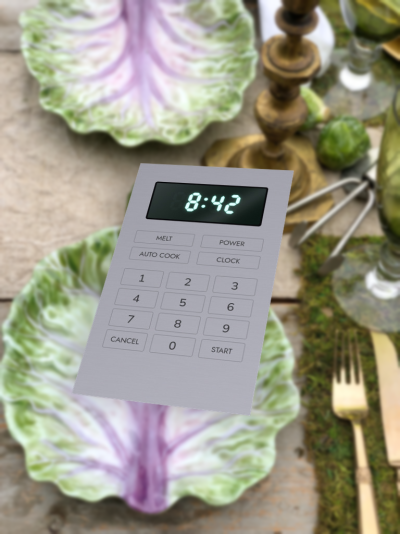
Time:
{"hour": 8, "minute": 42}
